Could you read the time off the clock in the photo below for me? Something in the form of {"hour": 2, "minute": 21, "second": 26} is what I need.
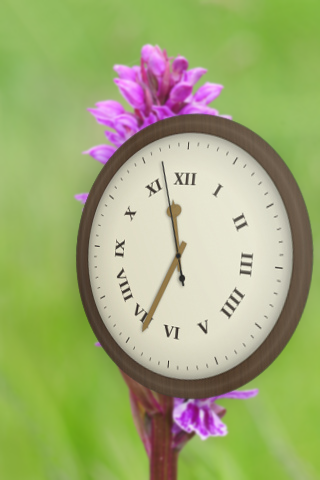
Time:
{"hour": 11, "minute": 33, "second": 57}
